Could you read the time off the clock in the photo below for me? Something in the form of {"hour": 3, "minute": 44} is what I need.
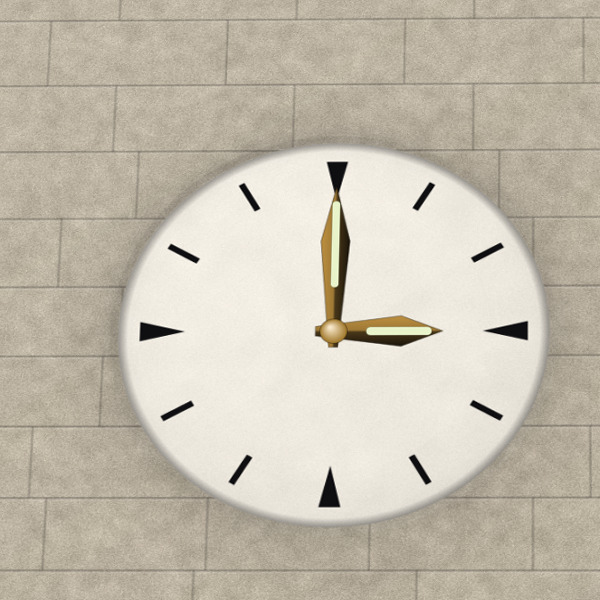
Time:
{"hour": 3, "minute": 0}
